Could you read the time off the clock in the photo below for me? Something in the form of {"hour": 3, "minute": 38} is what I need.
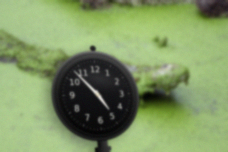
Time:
{"hour": 4, "minute": 53}
